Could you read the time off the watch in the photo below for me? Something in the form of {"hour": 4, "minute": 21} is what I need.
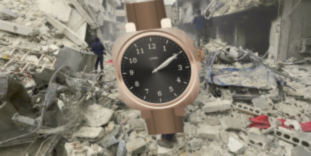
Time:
{"hour": 2, "minute": 10}
